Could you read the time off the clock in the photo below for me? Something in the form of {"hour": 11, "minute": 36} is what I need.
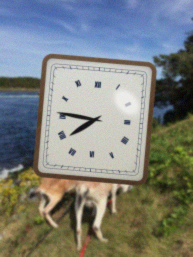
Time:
{"hour": 7, "minute": 46}
